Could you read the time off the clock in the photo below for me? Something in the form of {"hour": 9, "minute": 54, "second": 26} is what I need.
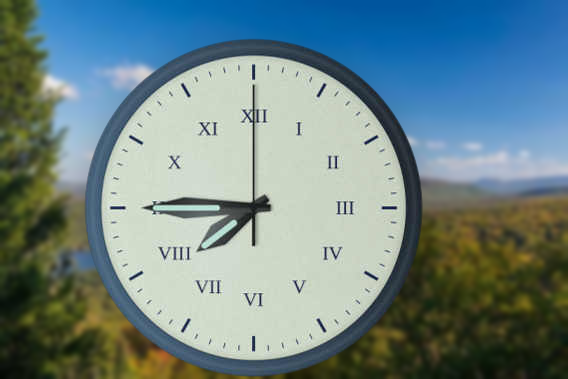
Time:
{"hour": 7, "minute": 45, "second": 0}
